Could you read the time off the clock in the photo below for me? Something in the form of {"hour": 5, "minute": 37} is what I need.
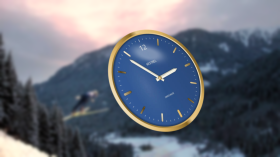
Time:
{"hour": 2, "minute": 54}
